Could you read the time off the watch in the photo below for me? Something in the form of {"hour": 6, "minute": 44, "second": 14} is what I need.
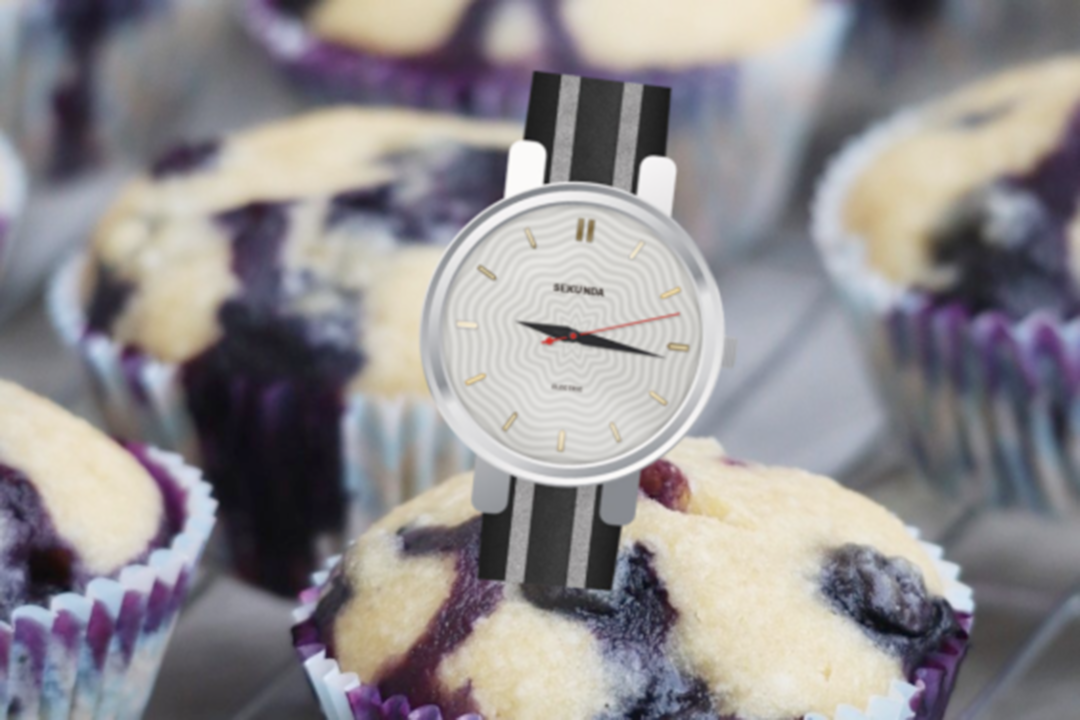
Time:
{"hour": 9, "minute": 16, "second": 12}
